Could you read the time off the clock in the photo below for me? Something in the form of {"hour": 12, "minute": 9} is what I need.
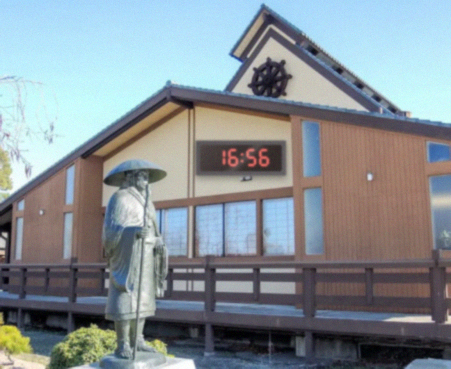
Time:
{"hour": 16, "minute": 56}
